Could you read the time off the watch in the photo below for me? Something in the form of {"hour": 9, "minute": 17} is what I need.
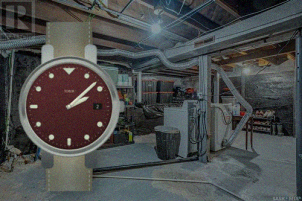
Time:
{"hour": 2, "minute": 8}
